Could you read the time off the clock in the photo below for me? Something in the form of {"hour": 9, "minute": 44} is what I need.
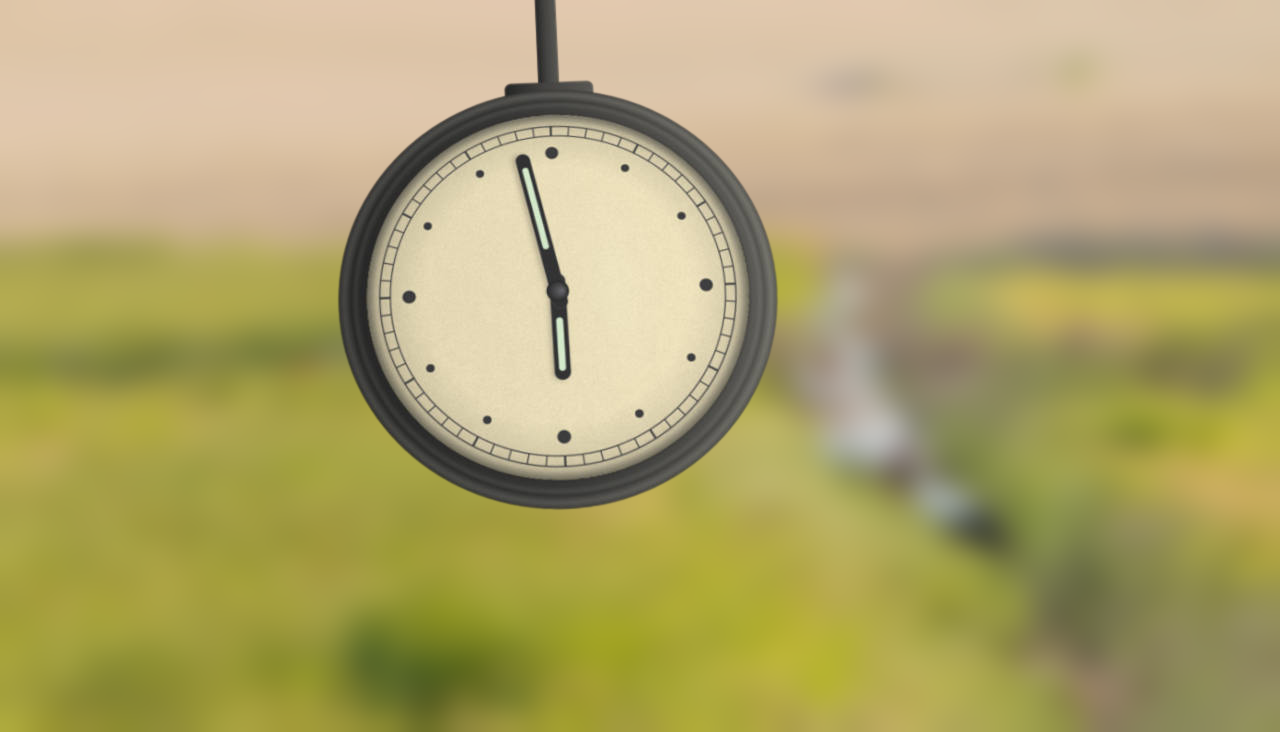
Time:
{"hour": 5, "minute": 58}
